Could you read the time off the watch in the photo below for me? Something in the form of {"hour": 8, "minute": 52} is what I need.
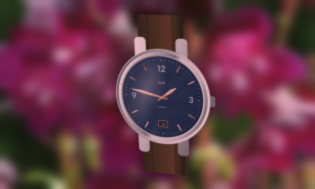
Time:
{"hour": 1, "minute": 47}
